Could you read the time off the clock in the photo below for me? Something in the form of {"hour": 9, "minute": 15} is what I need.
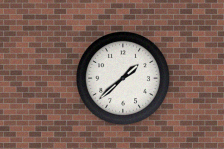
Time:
{"hour": 1, "minute": 38}
